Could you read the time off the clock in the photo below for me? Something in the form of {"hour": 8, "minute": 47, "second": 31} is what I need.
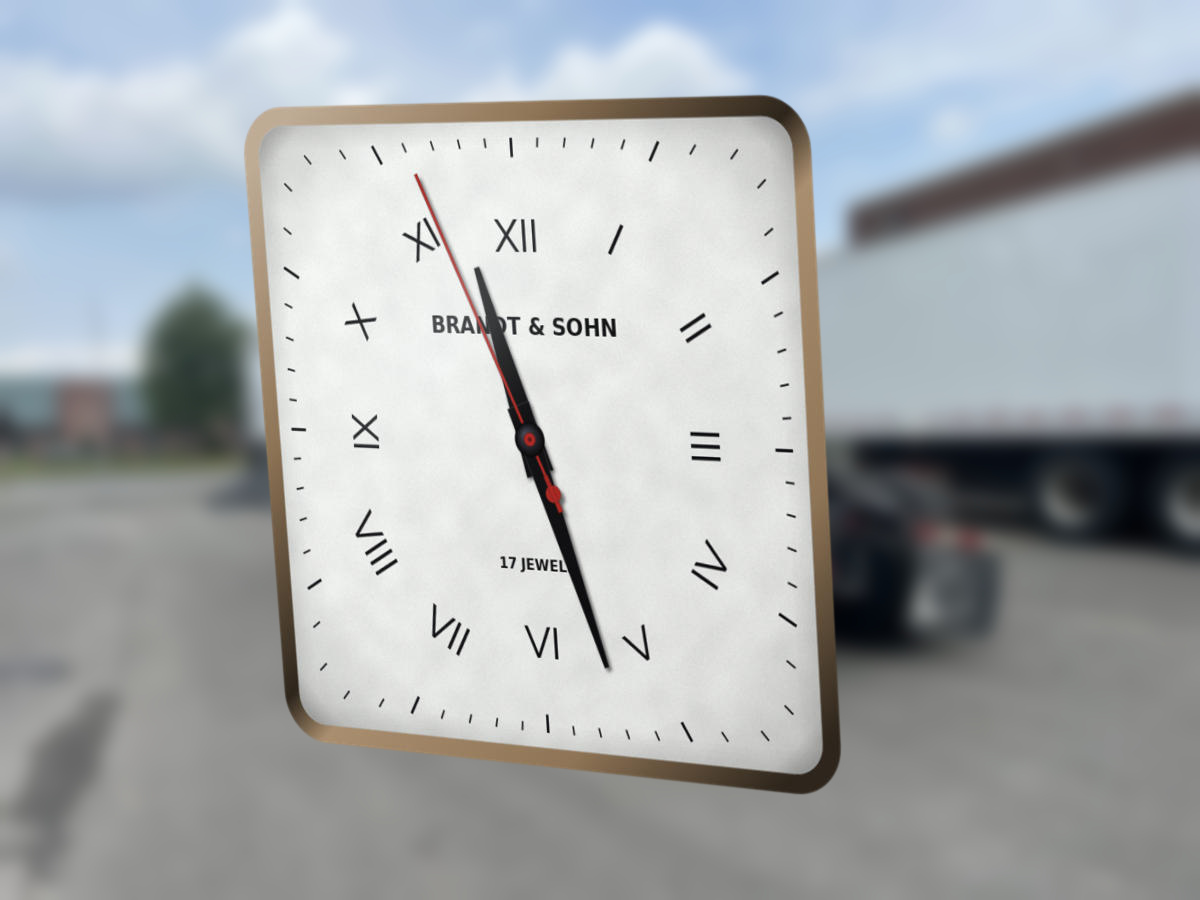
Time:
{"hour": 11, "minute": 26, "second": 56}
